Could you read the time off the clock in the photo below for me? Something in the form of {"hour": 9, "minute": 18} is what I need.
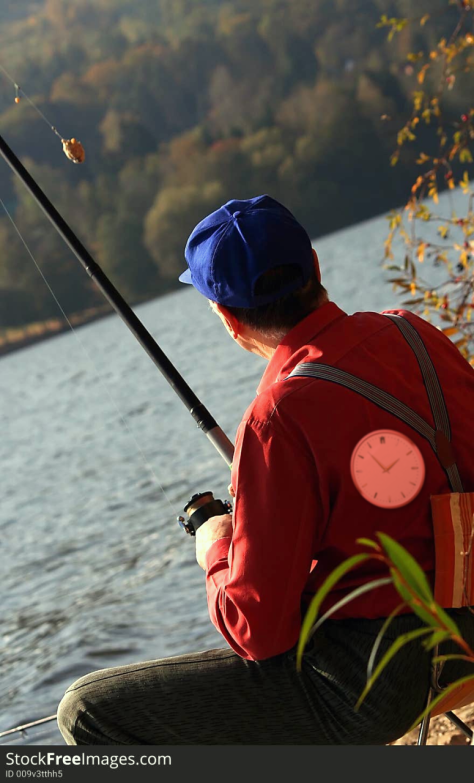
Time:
{"hour": 1, "minute": 53}
